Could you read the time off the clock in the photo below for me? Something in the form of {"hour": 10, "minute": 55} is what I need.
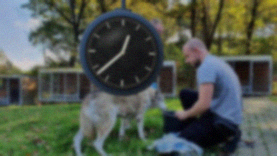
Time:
{"hour": 12, "minute": 38}
